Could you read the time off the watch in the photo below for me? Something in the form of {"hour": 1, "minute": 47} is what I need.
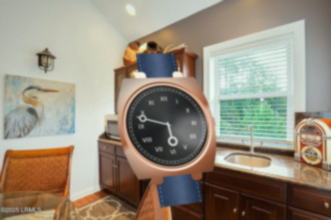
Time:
{"hour": 5, "minute": 48}
